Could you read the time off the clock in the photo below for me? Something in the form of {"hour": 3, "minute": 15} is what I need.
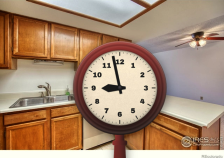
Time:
{"hour": 8, "minute": 58}
